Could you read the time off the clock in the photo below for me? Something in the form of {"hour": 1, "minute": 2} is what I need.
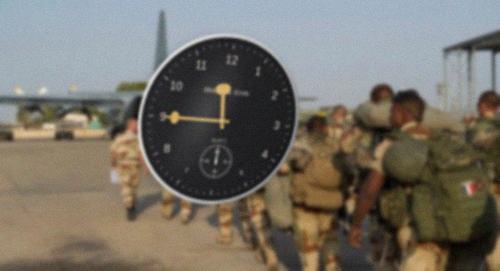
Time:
{"hour": 11, "minute": 45}
